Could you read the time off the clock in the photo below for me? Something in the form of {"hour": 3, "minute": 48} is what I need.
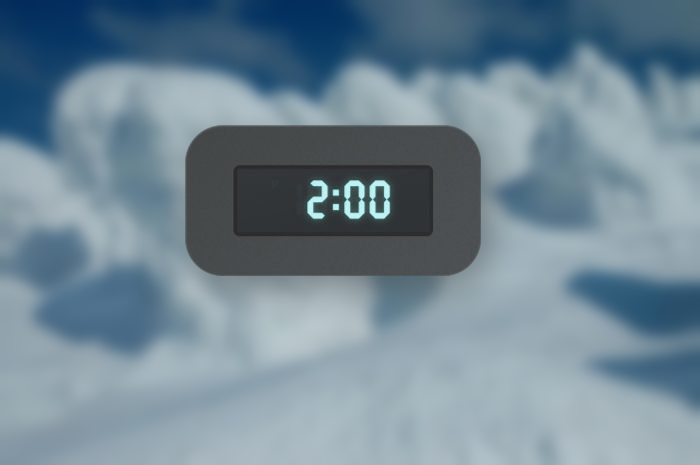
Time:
{"hour": 2, "minute": 0}
